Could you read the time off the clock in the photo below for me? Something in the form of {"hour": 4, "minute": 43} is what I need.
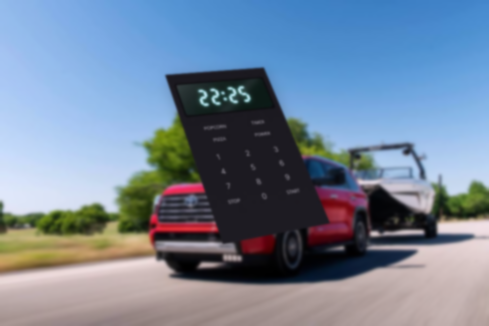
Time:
{"hour": 22, "minute": 25}
